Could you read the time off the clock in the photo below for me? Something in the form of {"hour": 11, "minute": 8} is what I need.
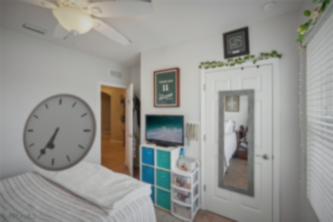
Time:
{"hour": 6, "minute": 35}
